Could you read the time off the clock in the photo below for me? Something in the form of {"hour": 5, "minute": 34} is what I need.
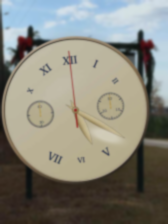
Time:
{"hour": 5, "minute": 21}
